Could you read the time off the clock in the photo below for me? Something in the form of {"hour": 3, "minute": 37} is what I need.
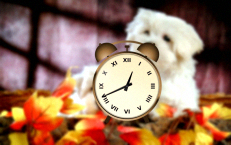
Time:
{"hour": 12, "minute": 41}
